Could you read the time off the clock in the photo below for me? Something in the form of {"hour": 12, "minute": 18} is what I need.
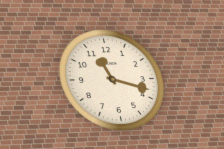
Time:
{"hour": 11, "minute": 18}
